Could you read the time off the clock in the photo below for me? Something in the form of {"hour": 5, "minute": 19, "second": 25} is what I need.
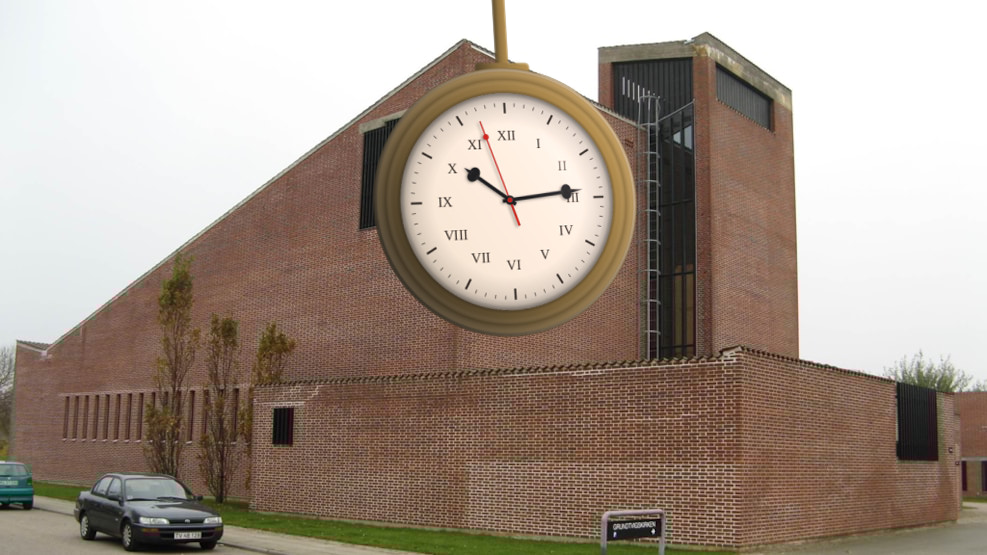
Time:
{"hour": 10, "minute": 13, "second": 57}
